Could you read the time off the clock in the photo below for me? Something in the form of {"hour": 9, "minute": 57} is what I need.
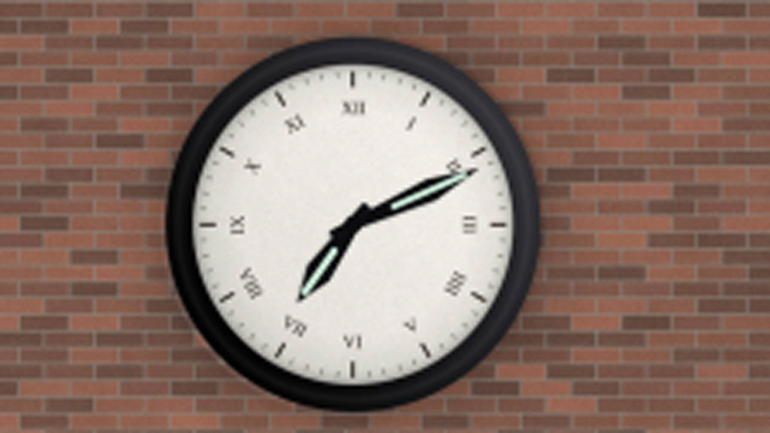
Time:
{"hour": 7, "minute": 11}
